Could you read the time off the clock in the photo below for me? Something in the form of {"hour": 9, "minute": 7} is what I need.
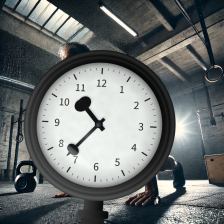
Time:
{"hour": 10, "minute": 37}
